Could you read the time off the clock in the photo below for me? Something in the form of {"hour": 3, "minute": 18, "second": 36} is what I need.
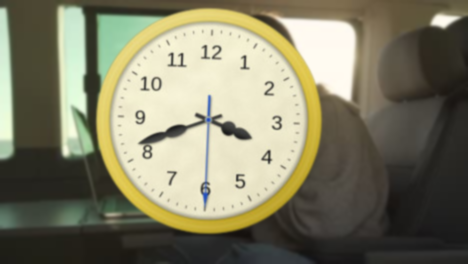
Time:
{"hour": 3, "minute": 41, "second": 30}
